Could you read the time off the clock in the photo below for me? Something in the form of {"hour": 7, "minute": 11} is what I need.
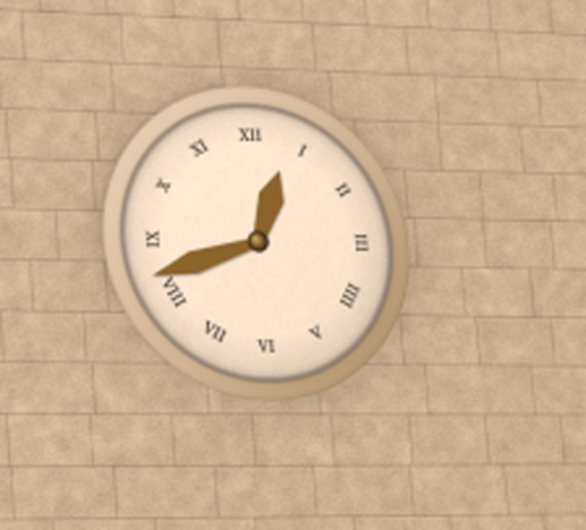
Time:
{"hour": 12, "minute": 42}
